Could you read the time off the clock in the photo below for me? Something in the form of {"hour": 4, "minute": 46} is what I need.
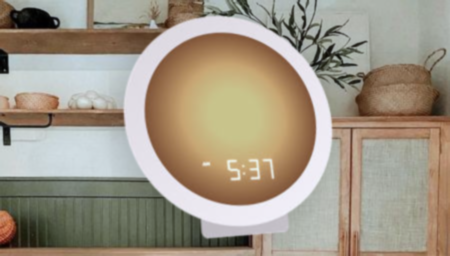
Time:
{"hour": 5, "minute": 37}
